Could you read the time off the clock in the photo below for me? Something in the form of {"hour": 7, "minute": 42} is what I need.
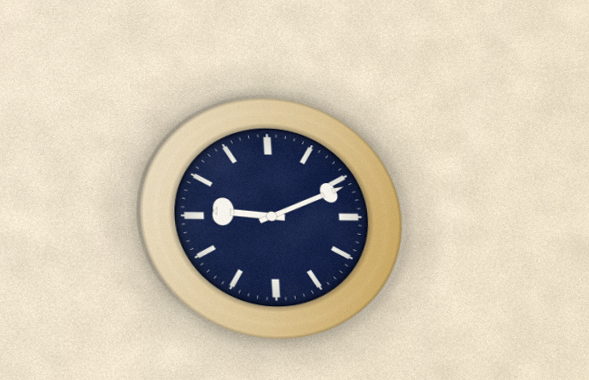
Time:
{"hour": 9, "minute": 11}
